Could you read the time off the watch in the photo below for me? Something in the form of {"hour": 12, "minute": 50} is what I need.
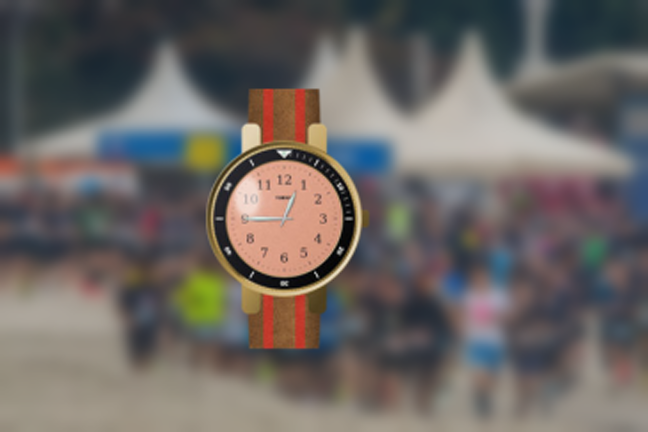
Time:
{"hour": 12, "minute": 45}
